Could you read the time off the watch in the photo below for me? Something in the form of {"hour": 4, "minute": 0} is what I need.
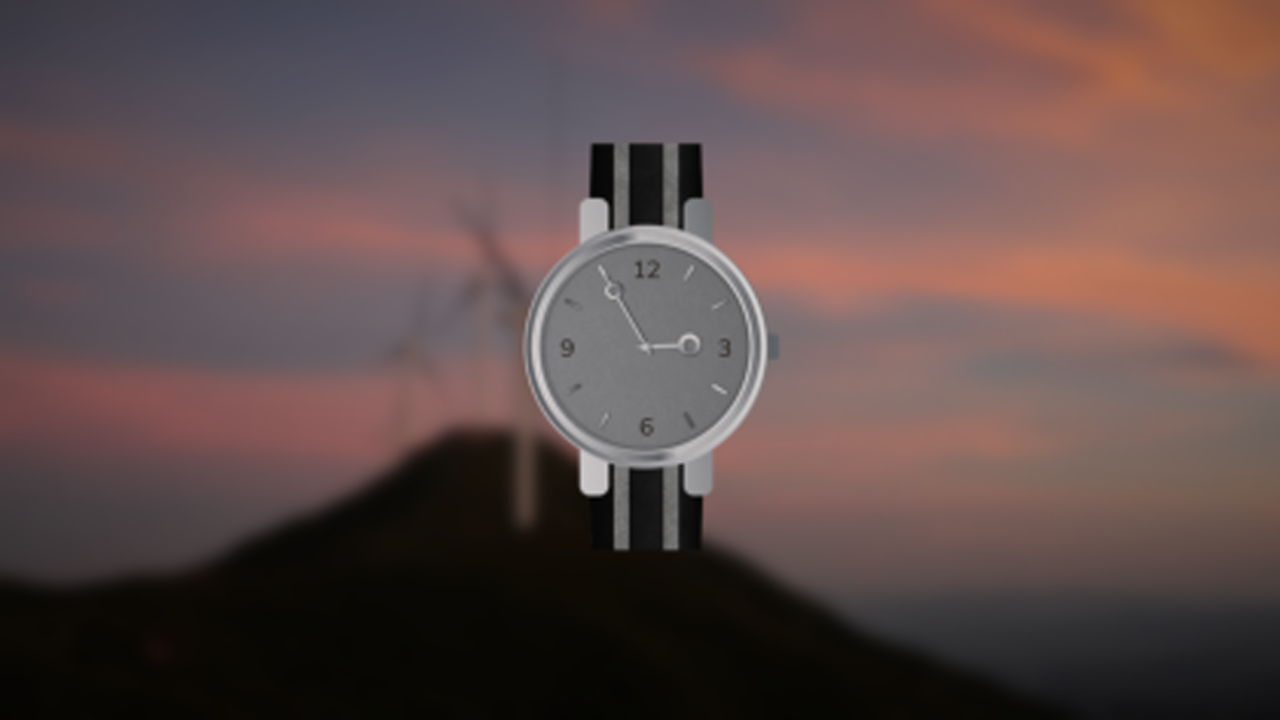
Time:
{"hour": 2, "minute": 55}
